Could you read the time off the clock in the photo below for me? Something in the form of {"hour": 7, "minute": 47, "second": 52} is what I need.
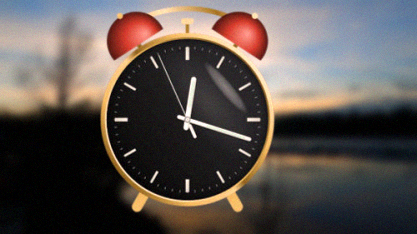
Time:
{"hour": 12, "minute": 17, "second": 56}
